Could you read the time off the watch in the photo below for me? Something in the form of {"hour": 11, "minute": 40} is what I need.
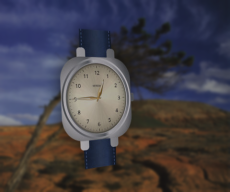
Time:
{"hour": 12, "minute": 45}
